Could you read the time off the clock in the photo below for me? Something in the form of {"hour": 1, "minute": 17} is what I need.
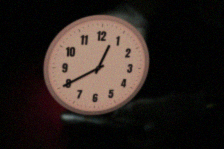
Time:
{"hour": 12, "minute": 40}
